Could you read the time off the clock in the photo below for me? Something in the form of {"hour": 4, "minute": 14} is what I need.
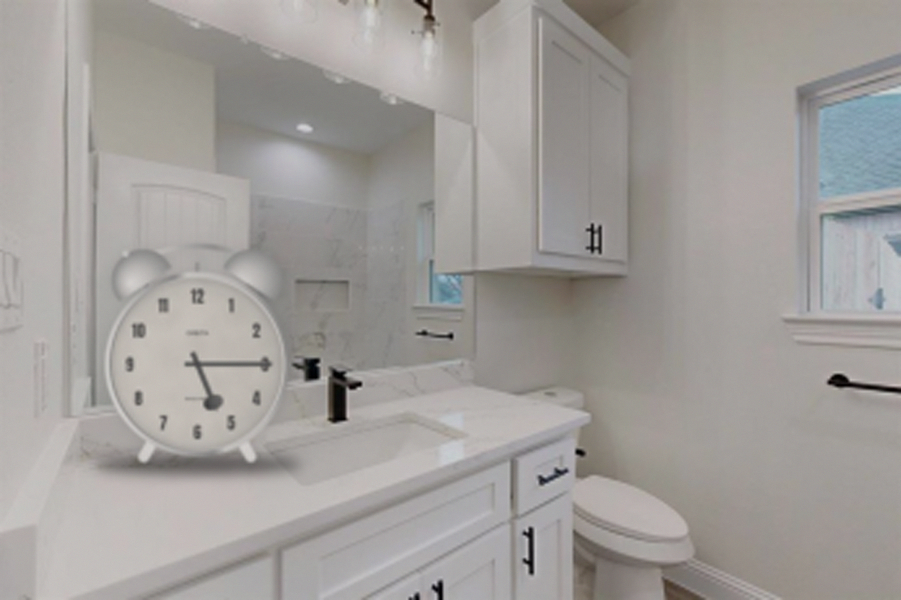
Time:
{"hour": 5, "minute": 15}
